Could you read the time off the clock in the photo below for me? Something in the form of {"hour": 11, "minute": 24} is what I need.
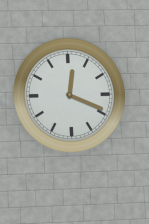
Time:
{"hour": 12, "minute": 19}
